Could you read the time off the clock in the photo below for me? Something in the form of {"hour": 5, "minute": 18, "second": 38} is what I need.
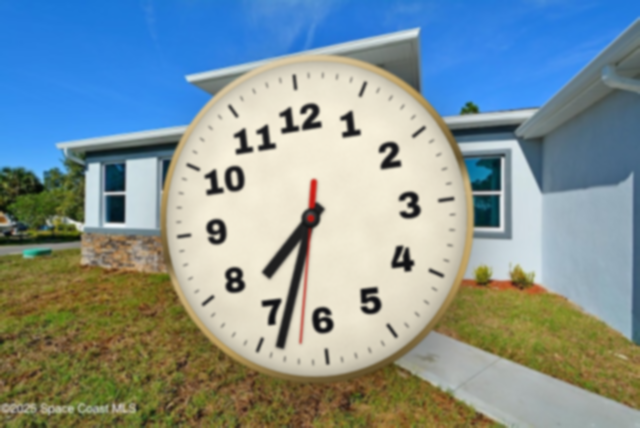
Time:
{"hour": 7, "minute": 33, "second": 32}
